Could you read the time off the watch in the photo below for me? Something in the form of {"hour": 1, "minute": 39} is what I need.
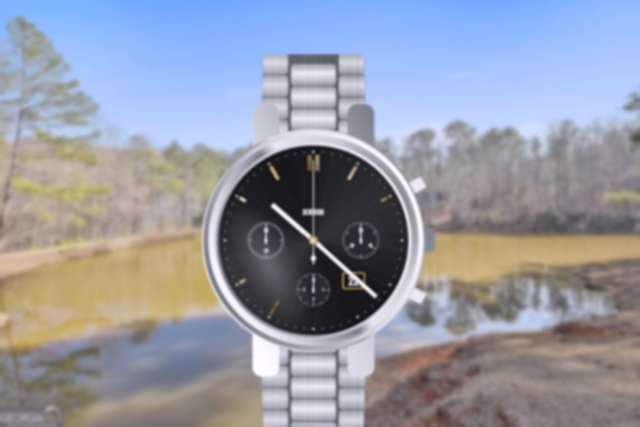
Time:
{"hour": 10, "minute": 22}
